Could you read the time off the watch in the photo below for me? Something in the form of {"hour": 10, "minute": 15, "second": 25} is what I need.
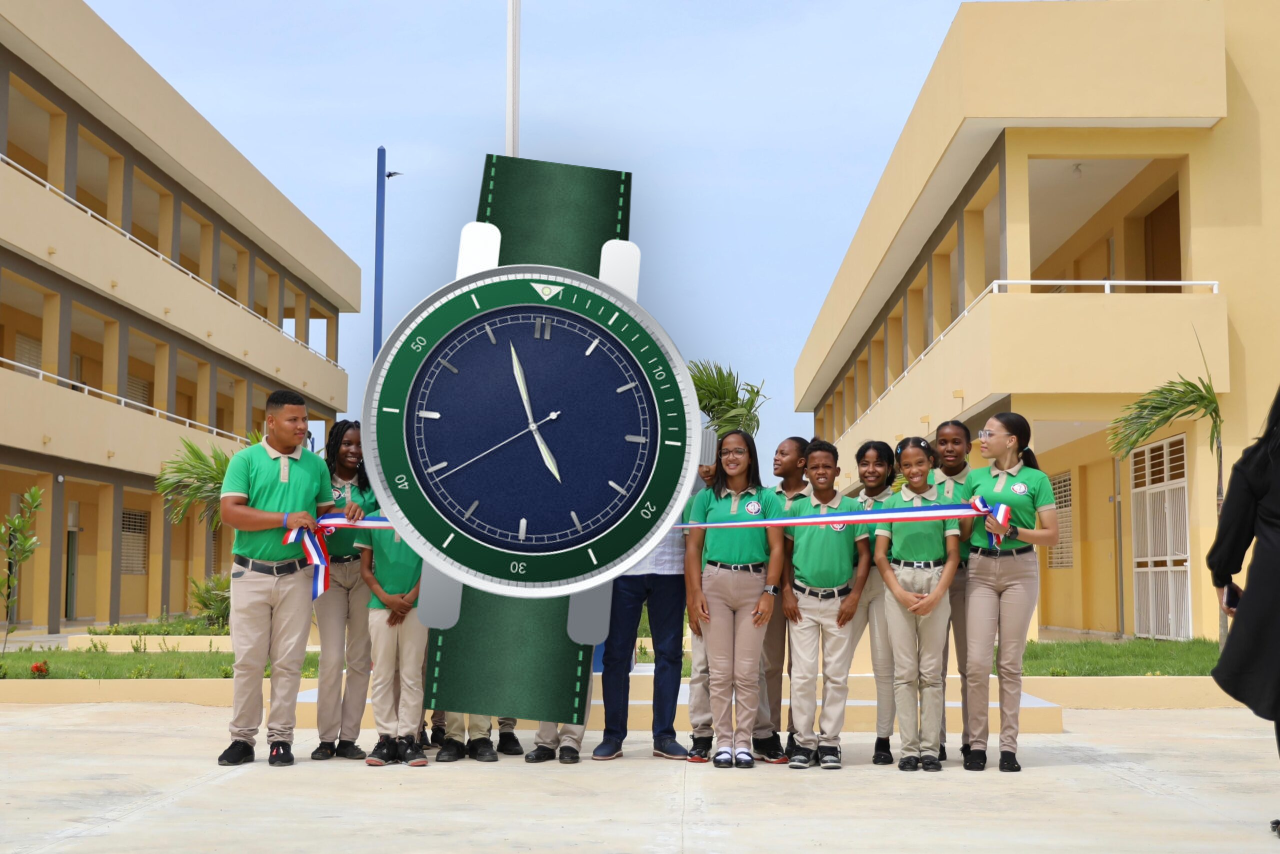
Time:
{"hour": 4, "minute": 56, "second": 39}
